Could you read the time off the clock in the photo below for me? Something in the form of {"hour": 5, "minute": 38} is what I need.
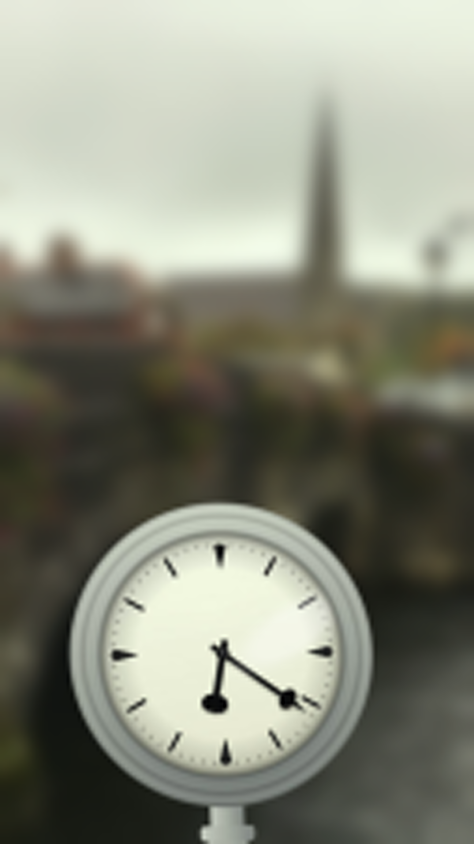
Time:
{"hour": 6, "minute": 21}
